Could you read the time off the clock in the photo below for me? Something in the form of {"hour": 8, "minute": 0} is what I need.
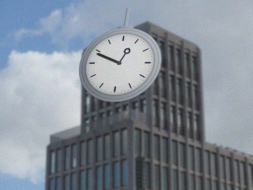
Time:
{"hour": 12, "minute": 49}
